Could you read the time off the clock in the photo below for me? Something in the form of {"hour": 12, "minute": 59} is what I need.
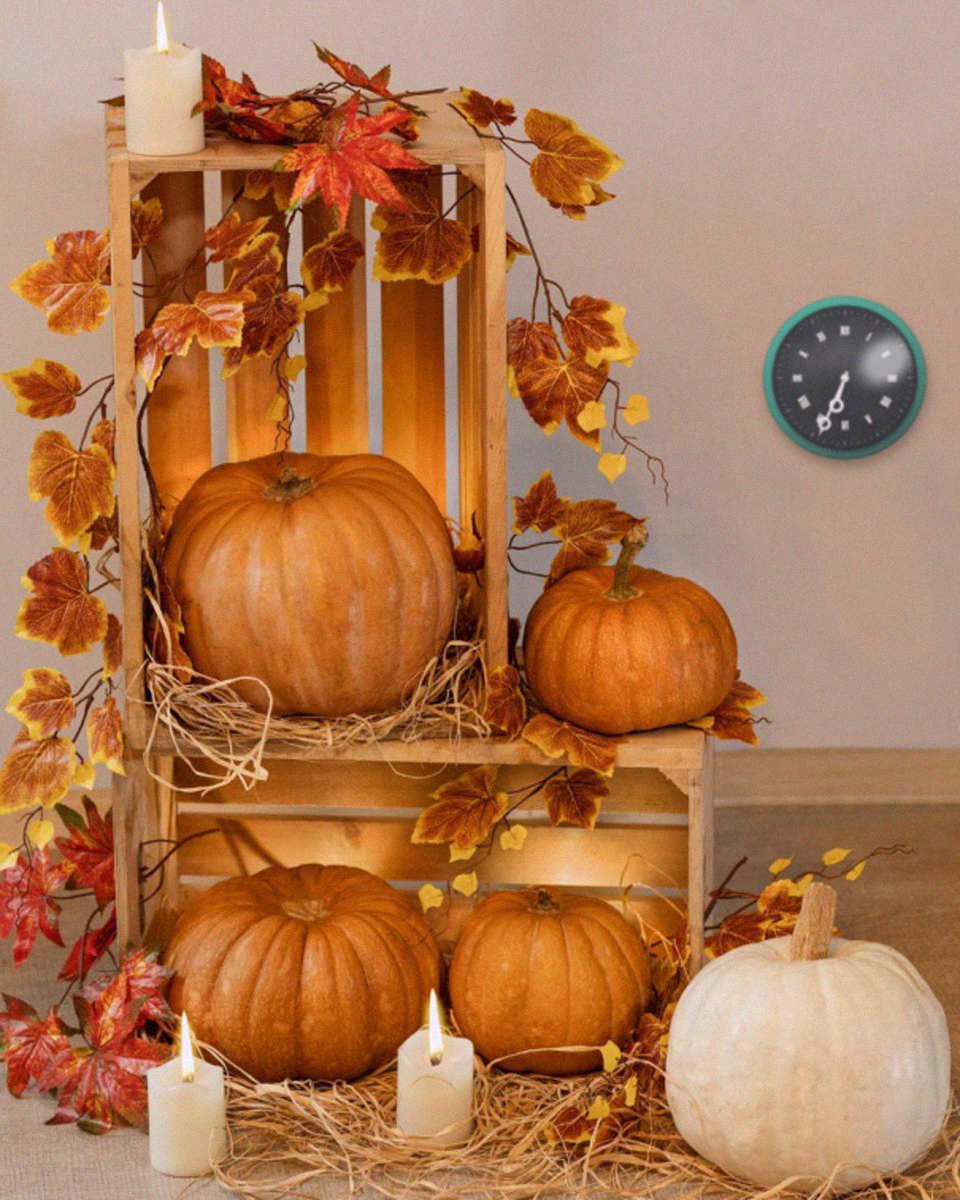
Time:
{"hour": 6, "minute": 34}
